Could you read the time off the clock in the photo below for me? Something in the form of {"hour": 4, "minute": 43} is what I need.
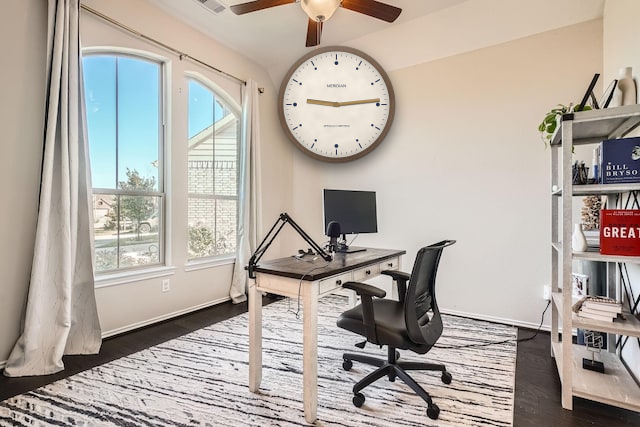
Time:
{"hour": 9, "minute": 14}
